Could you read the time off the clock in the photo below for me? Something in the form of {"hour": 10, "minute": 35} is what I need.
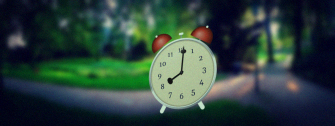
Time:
{"hour": 8, "minute": 1}
